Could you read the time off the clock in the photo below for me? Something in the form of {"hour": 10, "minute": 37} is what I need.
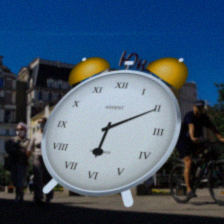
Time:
{"hour": 6, "minute": 10}
